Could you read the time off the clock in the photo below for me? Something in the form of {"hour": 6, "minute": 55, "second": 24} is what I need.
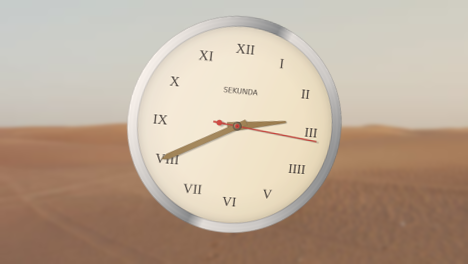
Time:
{"hour": 2, "minute": 40, "second": 16}
